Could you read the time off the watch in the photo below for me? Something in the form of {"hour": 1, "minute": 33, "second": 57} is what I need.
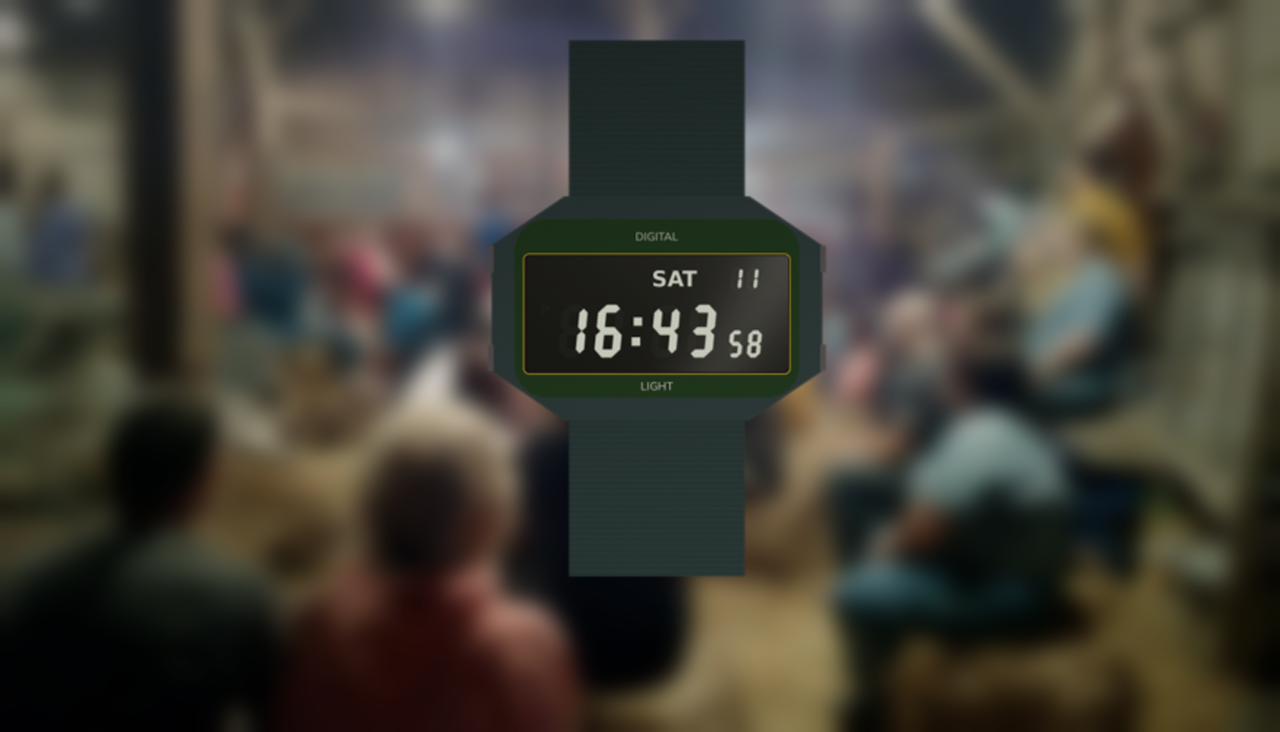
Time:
{"hour": 16, "minute": 43, "second": 58}
